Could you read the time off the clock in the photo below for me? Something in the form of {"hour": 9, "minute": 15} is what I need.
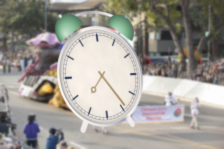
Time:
{"hour": 7, "minute": 24}
